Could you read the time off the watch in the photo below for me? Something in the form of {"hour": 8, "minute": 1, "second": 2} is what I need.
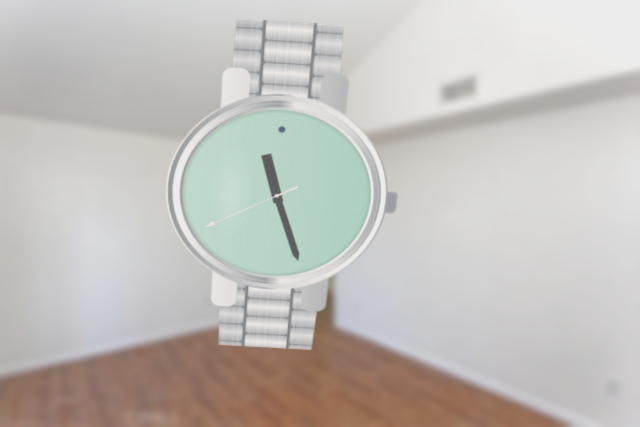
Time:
{"hour": 11, "minute": 26, "second": 40}
